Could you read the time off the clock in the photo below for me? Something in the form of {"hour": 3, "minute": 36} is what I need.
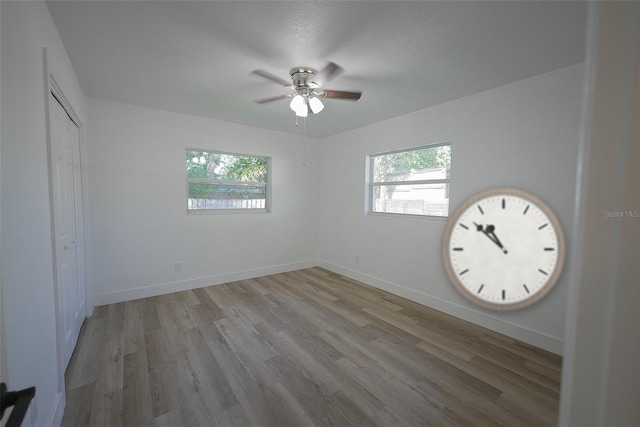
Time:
{"hour": 10, "minute": 52}
